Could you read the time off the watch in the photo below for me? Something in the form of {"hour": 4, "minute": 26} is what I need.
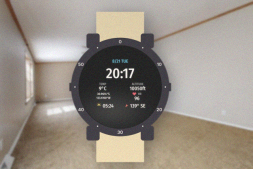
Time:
{"hour": 20, "minute": 17}
